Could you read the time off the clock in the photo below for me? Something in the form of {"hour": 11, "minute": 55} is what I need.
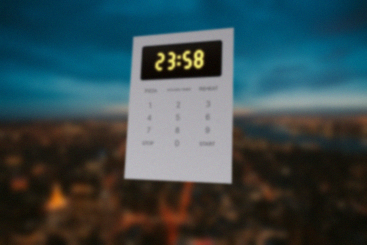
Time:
{"hour": 23, "minute": 58}
